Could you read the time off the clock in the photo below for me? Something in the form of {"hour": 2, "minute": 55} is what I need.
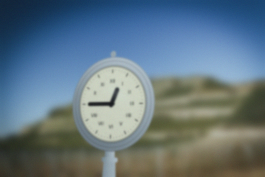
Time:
{"hour": 12, "minute": 45}
